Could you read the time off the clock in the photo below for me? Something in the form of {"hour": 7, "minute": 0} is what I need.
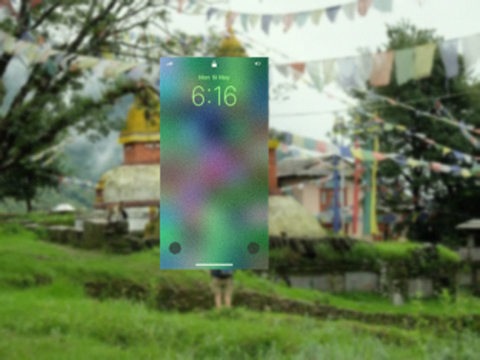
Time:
{"hour": 6, "minute": 16}
